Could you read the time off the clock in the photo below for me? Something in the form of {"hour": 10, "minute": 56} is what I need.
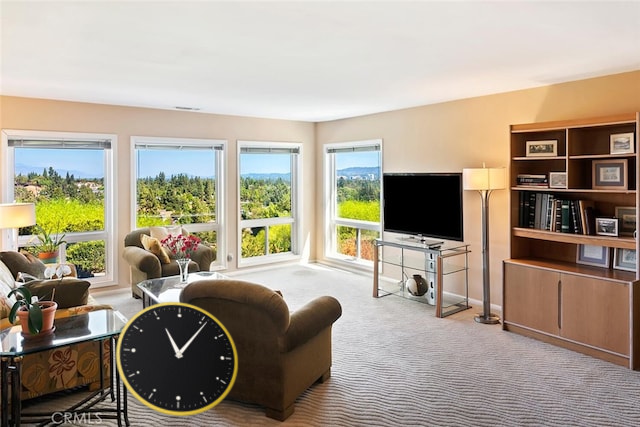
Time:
{"hour": 11, "minute": 6}
